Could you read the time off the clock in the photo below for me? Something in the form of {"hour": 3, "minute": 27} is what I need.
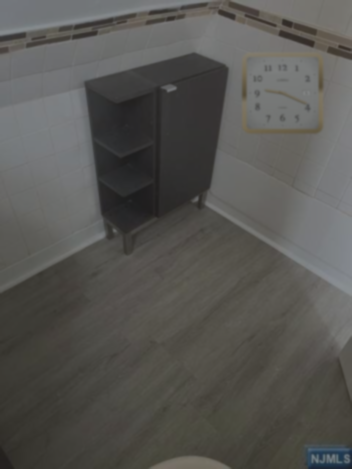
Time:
{"hour": 9, "minute": 19}
